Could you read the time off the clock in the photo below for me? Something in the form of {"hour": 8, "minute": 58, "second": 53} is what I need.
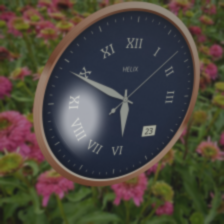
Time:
{"hour": 5, "minute": 49, "second": 8}
